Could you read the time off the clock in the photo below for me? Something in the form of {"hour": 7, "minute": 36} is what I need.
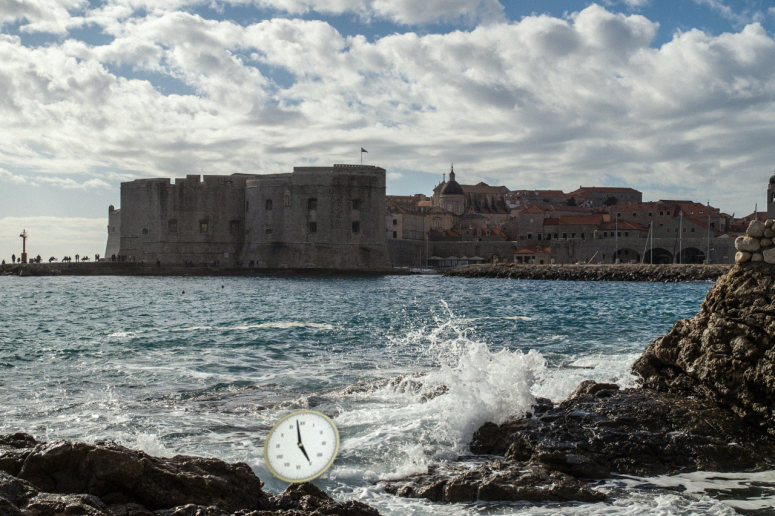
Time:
{"hour": 4, "minute": 58}
